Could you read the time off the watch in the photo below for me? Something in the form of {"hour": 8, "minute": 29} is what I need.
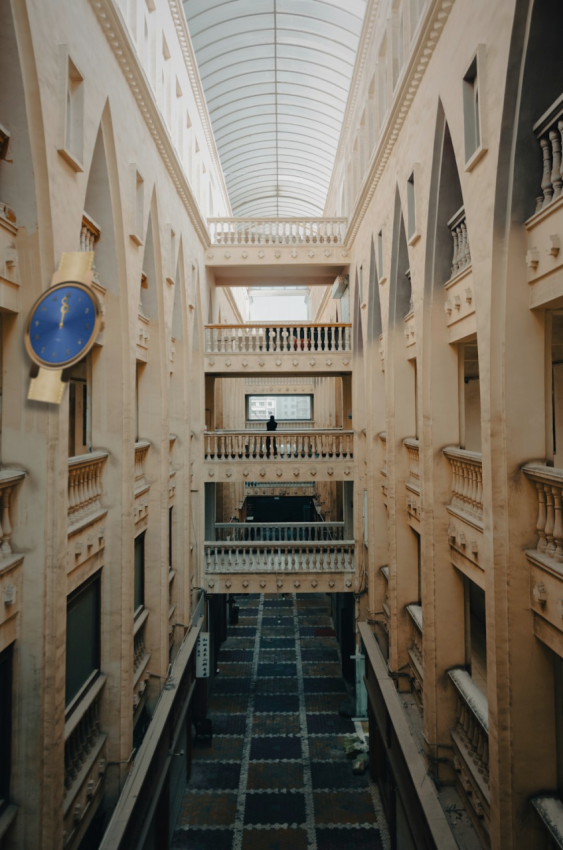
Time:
{"hour": 11, "minute": 59}
